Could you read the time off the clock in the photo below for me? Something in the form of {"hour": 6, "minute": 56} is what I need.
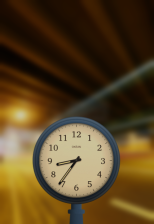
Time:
{"hour": 8, "minute": 36}
